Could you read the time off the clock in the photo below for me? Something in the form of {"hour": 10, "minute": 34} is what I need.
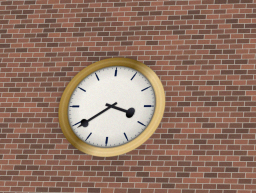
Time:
{"hour": 3, "minute": 39}
